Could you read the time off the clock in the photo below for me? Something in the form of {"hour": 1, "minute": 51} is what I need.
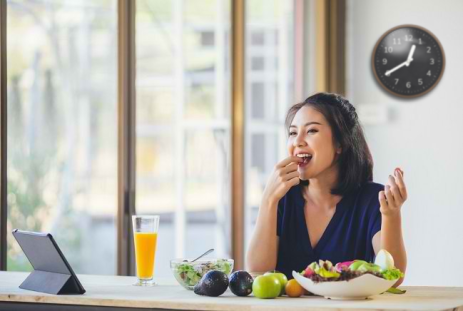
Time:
{"hour": 12, "minute": 40}
